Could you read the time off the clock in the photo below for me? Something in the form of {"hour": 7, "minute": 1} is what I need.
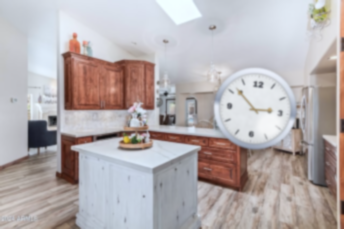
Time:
{"hour": 2, "minute": 52}
